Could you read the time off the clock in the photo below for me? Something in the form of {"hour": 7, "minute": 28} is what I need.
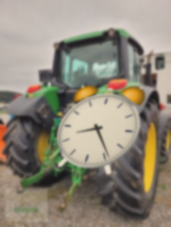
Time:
{"hour": 8, "minute": 24}
